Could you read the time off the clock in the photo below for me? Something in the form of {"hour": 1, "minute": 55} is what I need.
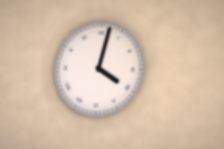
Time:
{"hour": 4, "minute": 2}
